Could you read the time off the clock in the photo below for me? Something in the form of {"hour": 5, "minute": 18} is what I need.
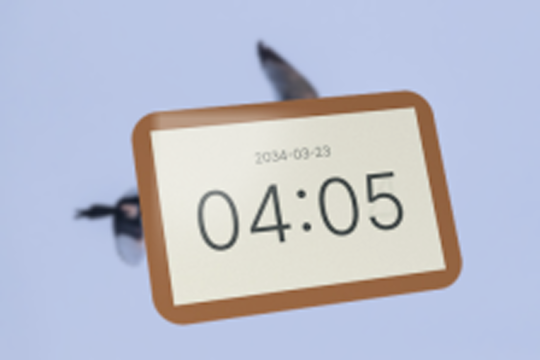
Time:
{"hour": 4, "minute": 5}
